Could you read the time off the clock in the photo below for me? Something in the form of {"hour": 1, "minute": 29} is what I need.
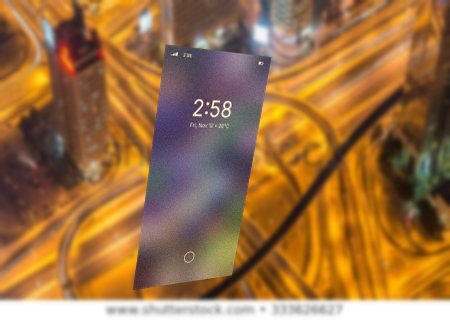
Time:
{"hour": 2, "minute": 58}
